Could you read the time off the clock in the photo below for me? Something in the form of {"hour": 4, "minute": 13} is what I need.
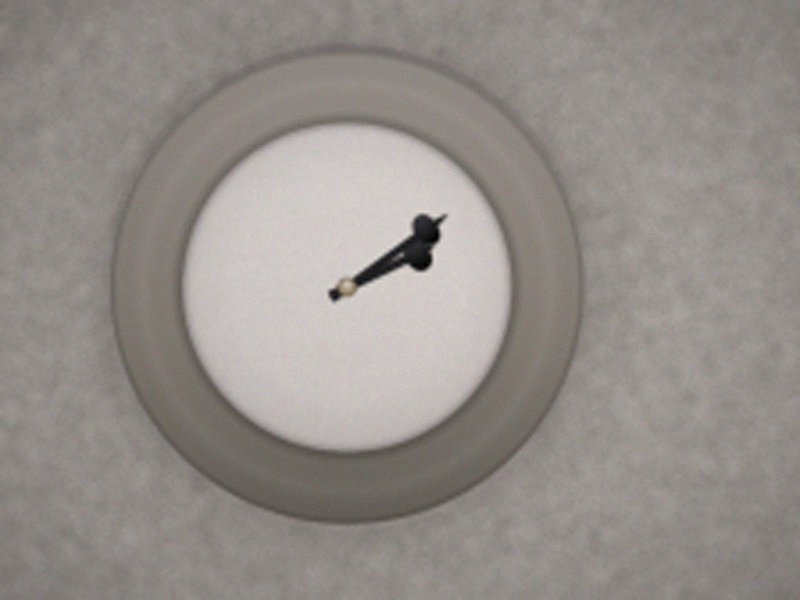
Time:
{"hour": 2, "minute": 9}
